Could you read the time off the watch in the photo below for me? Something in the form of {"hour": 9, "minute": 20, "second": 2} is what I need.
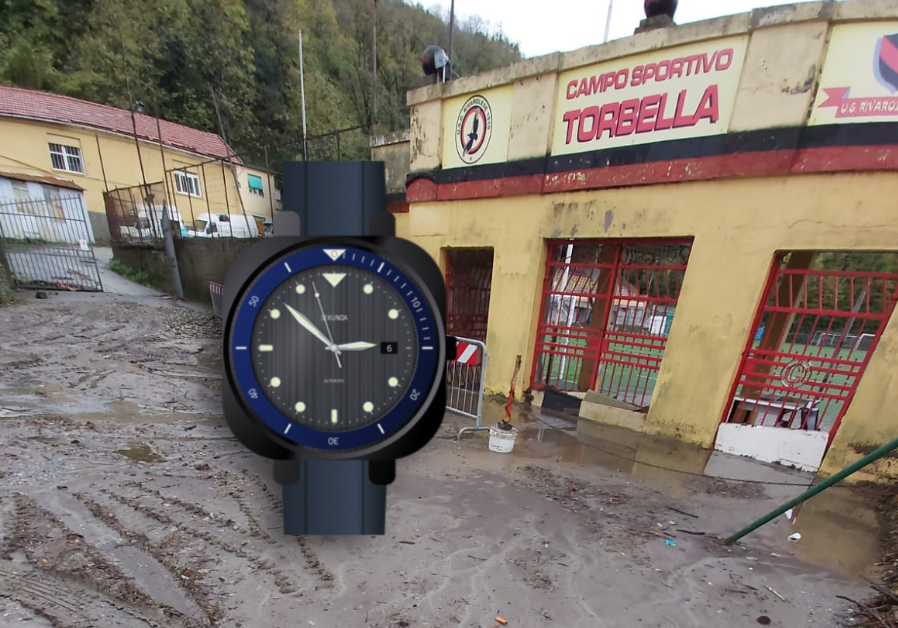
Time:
{"hour": 2, "minute": 51, "second": 57}
